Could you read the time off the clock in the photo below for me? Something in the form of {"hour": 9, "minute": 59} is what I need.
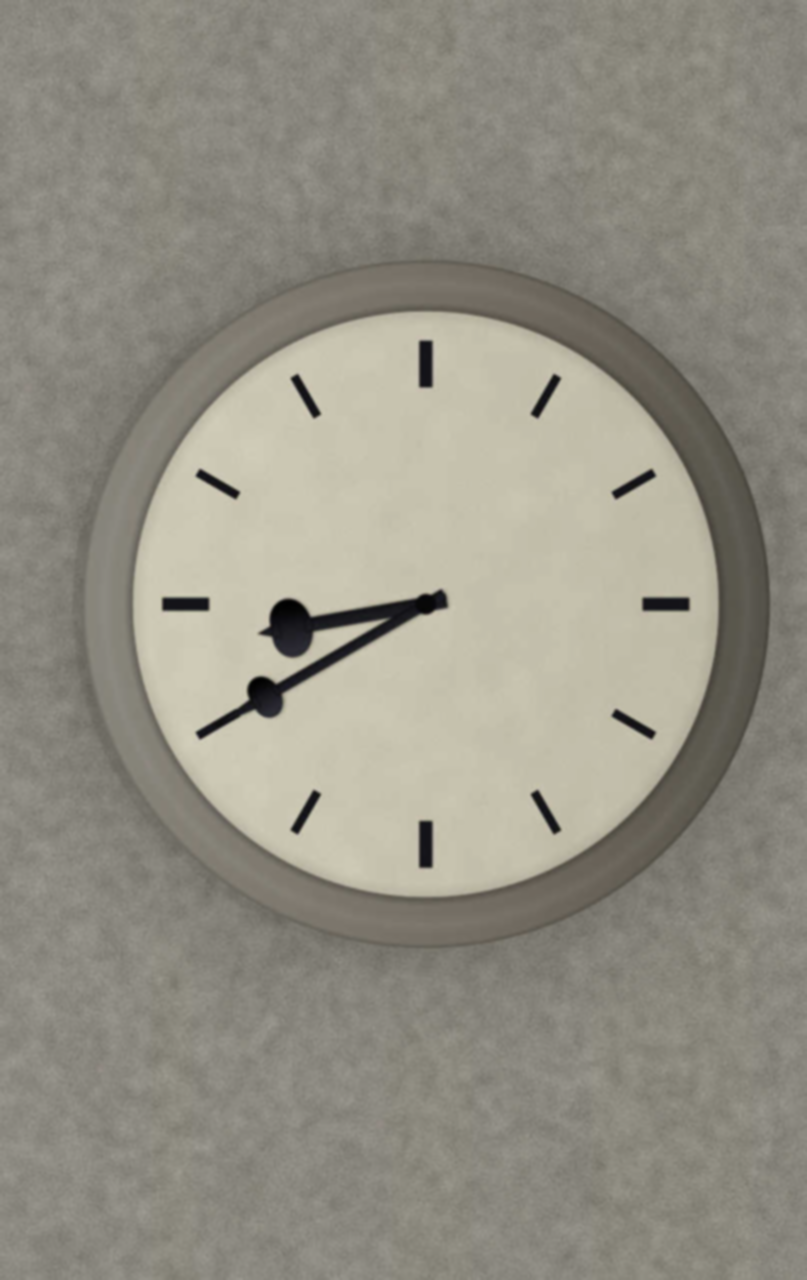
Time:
{"hour": 8, "minute": 40}
